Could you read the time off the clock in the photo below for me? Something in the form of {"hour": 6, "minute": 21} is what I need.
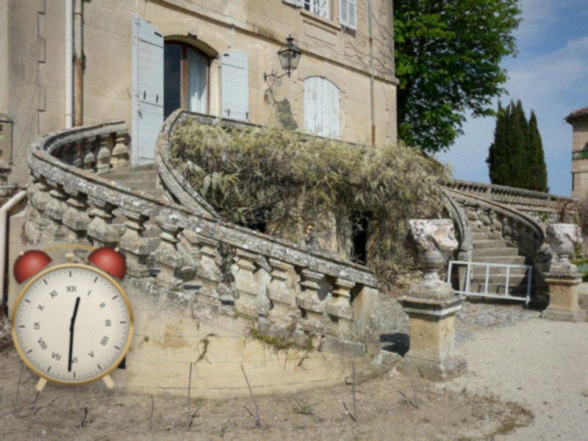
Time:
{"hour": 12, "minute": 31}
